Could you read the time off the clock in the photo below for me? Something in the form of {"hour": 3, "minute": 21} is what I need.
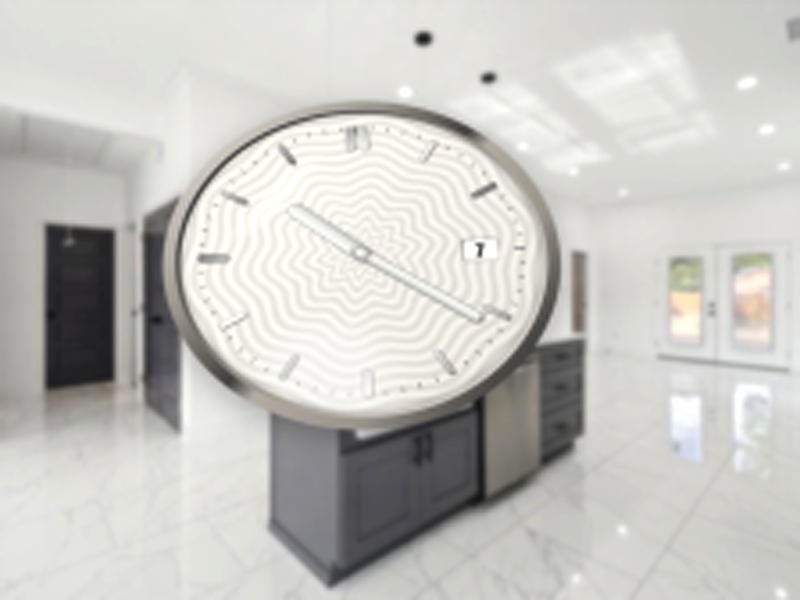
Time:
{"hour": 10, "minute": 21}
